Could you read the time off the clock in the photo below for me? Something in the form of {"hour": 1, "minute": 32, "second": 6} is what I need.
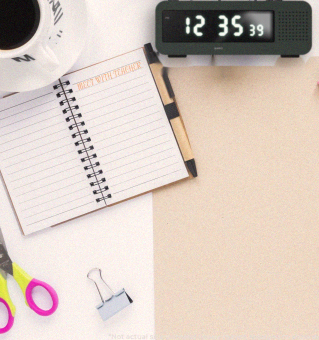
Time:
{"hour": 12, "minute": 35, "second": 39}
